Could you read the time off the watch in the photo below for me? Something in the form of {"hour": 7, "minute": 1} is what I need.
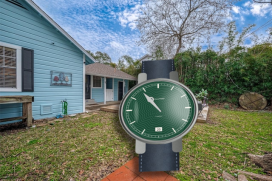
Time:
{"hour": 10, "minute": 54}
